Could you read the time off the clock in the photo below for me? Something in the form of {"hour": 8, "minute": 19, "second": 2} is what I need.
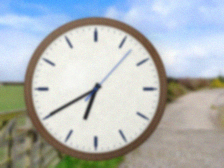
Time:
{"hour": 6, "minute": 40, "second": 7}
